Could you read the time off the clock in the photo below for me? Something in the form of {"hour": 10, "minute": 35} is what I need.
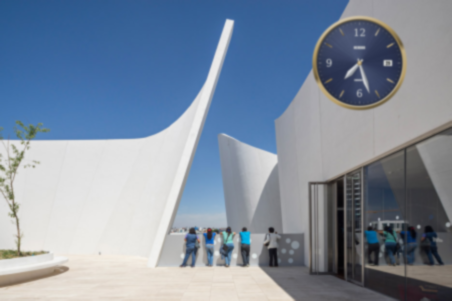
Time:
{"hour": 7, "minute": 27}
